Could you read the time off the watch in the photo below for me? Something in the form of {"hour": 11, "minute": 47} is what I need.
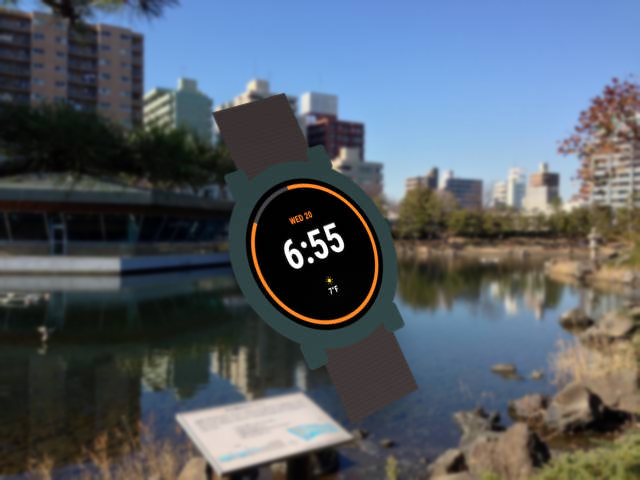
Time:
{"hour": 6, "minute": 55}
